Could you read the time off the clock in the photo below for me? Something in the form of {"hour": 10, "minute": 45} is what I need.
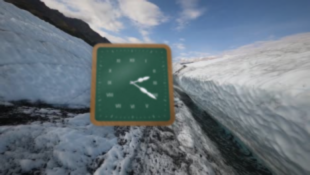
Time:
{"hour": 2, "minute": 21}
